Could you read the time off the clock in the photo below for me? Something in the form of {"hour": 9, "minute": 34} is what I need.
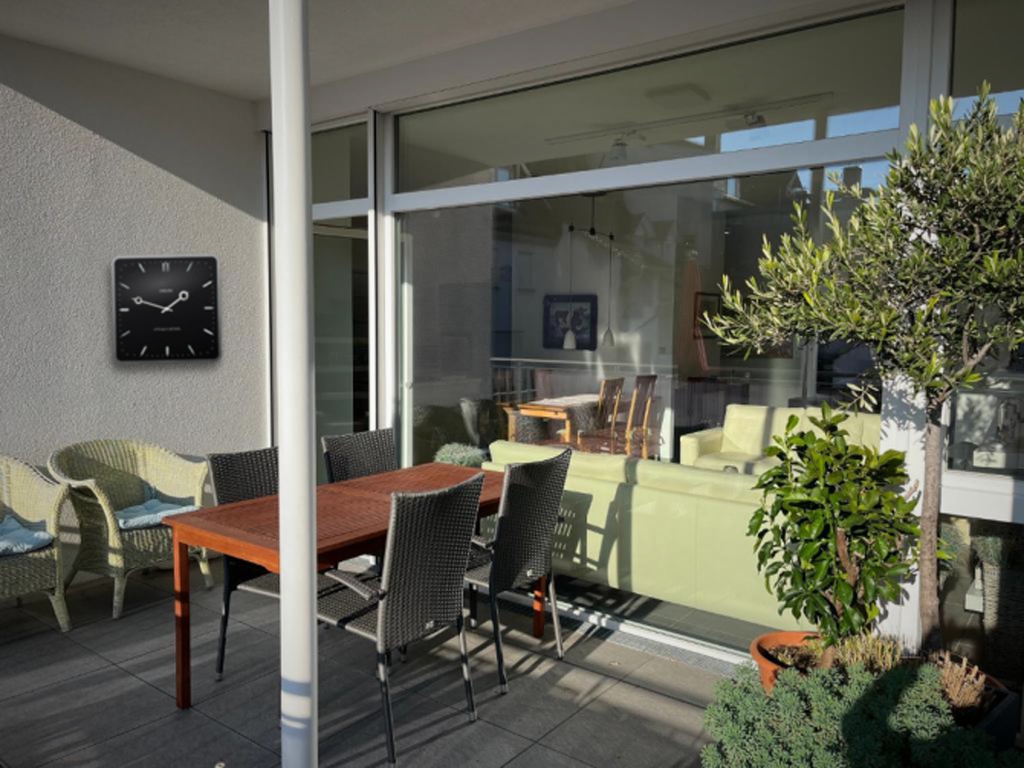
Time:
{"hour": 1, "minute": 48}
